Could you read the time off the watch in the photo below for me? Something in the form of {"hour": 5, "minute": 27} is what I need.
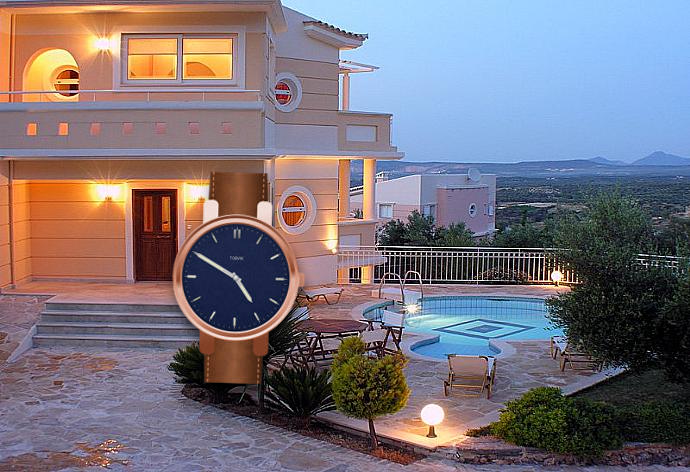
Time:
{"hour": 4, "minute": 50}
